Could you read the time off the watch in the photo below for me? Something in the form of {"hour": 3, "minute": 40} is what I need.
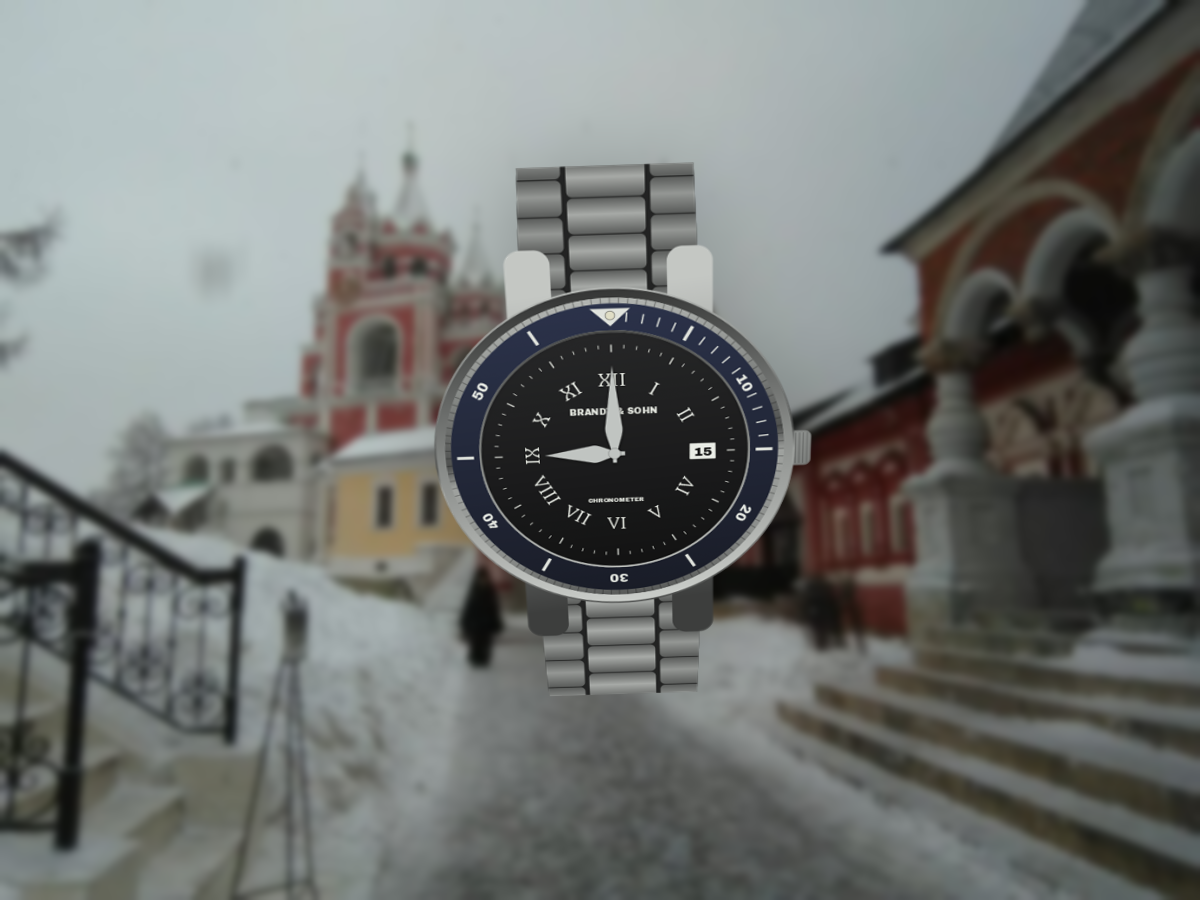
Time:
{"hour": 9, "minute": 0}
